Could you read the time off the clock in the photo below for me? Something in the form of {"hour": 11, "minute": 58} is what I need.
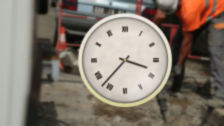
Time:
{"hour": 3, "minute": 37}
